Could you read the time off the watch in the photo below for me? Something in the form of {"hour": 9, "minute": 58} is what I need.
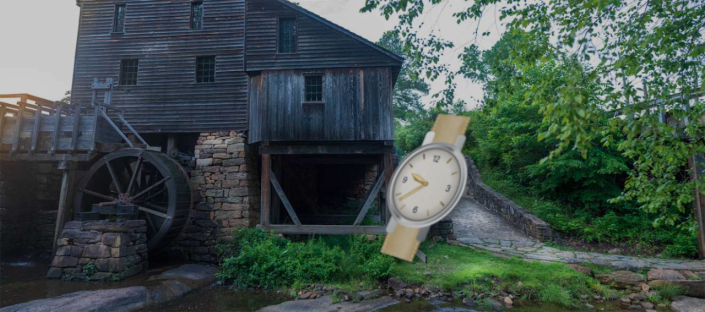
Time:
{"hour": 9, "minute": 38}
